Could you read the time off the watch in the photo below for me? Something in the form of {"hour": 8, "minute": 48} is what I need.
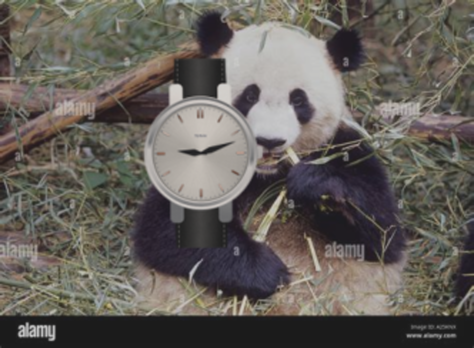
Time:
{"hour": 9, "minute": 12}
